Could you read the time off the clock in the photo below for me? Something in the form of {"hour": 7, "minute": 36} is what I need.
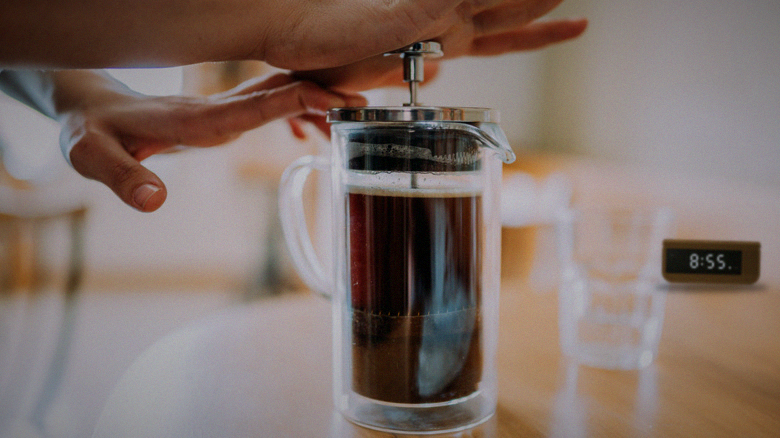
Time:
{"hour": 8, "minute": 55}
